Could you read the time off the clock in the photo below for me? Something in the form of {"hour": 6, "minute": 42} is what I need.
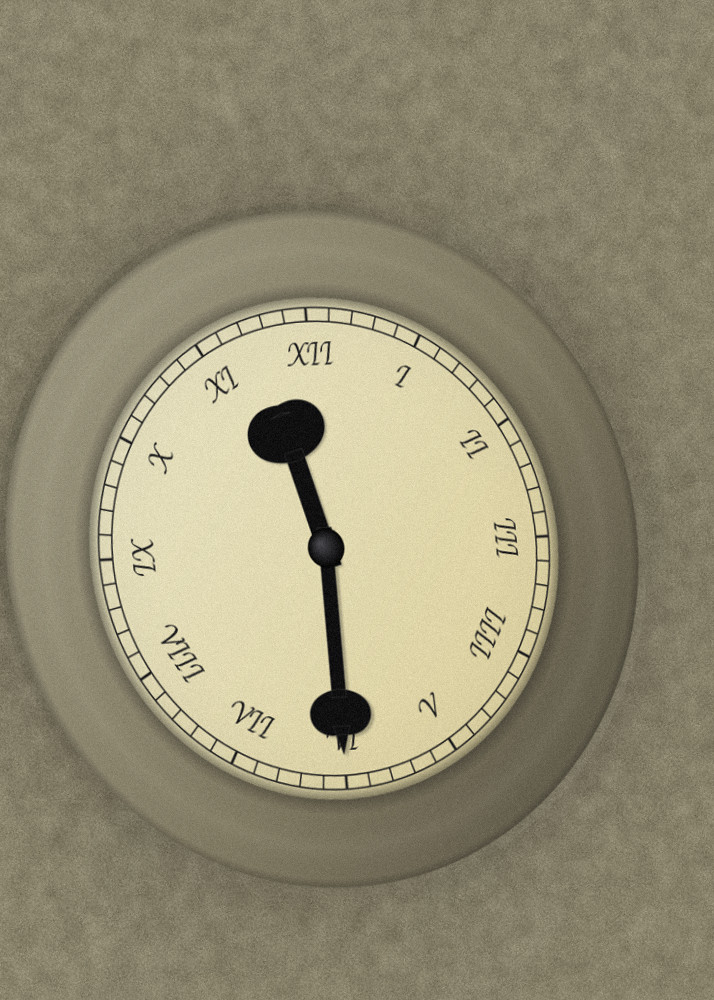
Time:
{"hour": 11, "minute": 30}
